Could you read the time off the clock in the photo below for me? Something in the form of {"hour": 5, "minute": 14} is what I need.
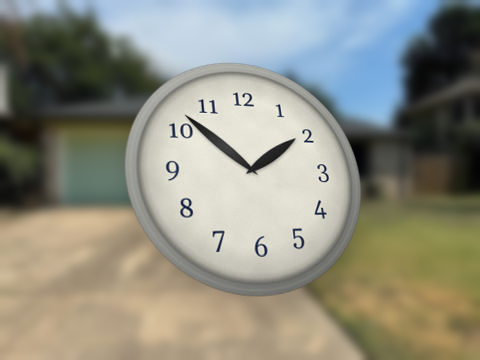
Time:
{"hour": 1, "minute": 52}
